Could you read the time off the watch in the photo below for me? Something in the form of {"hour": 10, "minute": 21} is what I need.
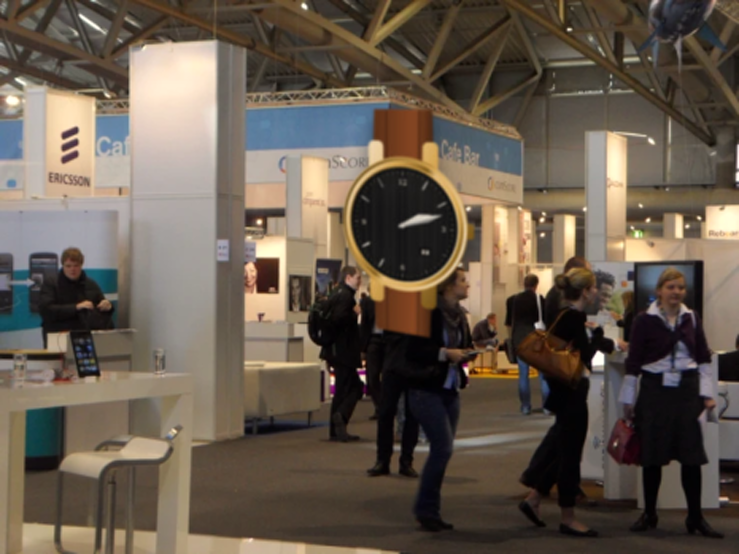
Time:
{"hour": 2, "minute": 12}
